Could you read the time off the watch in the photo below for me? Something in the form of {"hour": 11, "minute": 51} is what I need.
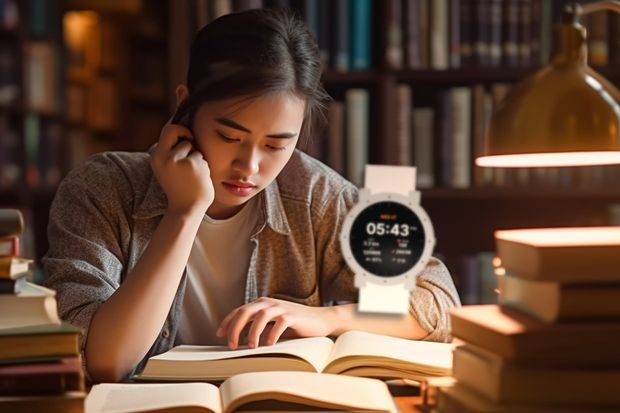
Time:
{"hour": 5, "minute": 43}
